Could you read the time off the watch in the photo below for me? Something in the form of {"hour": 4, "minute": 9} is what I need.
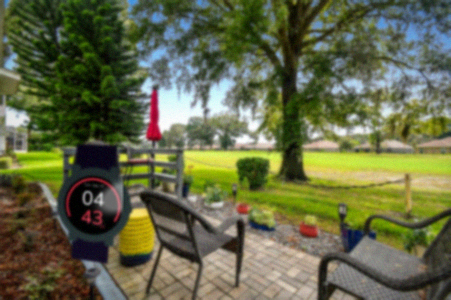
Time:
{"hour": 4, "minute": 43}
